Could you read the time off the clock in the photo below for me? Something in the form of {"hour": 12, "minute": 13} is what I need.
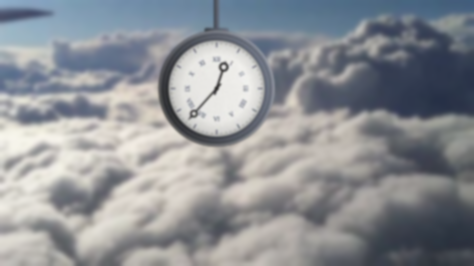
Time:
{"hour": 12, "minute": 37}
